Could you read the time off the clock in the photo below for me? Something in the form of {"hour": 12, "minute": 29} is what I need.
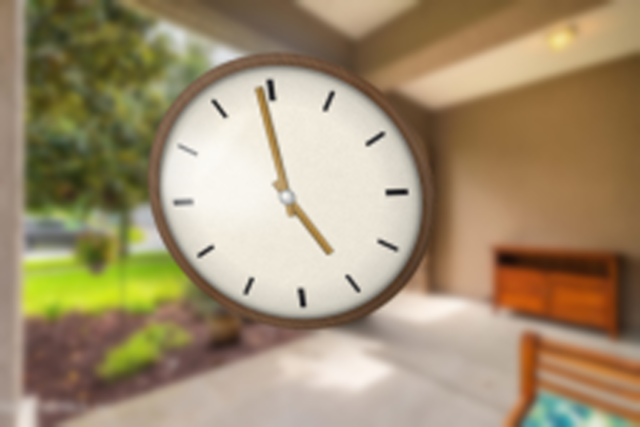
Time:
{"hour": 4, "minute": 59}
